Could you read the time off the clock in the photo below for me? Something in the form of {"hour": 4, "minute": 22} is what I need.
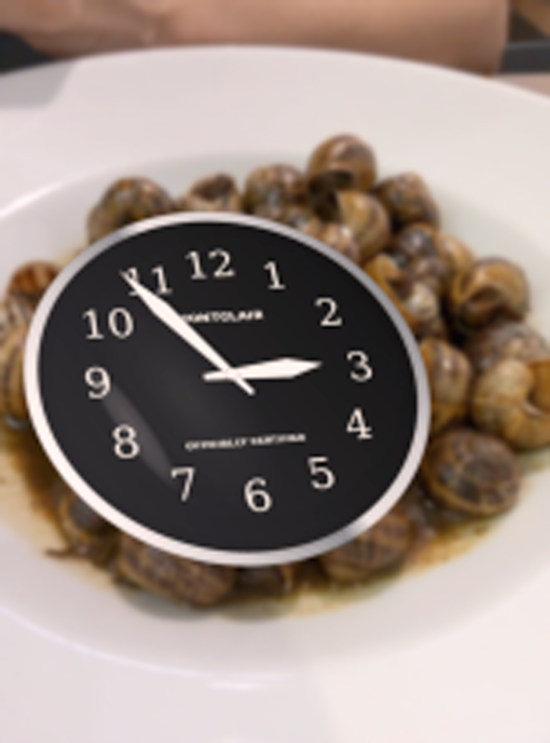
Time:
{"hour": 2, "minute": 54}
